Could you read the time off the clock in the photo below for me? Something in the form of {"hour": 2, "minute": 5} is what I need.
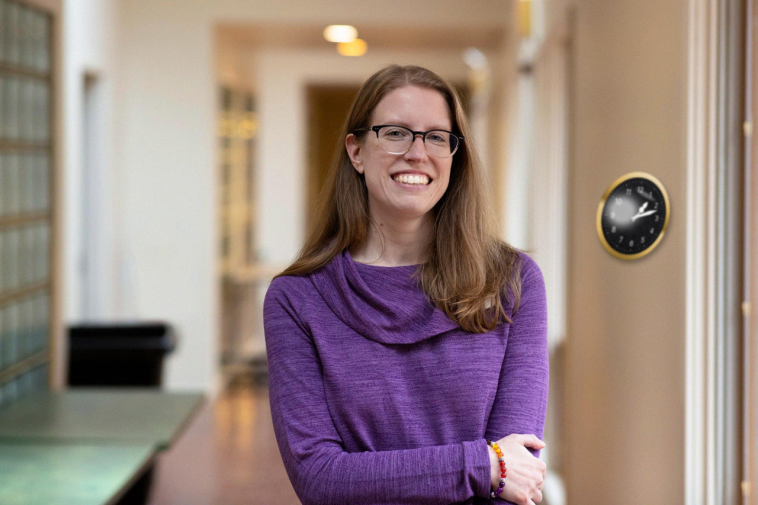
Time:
{"hour": 1, "minute": 12}
